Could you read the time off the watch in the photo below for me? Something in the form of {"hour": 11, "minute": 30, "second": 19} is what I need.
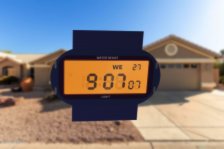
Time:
{"hour": 9, "minute": 7, "second": 7}
